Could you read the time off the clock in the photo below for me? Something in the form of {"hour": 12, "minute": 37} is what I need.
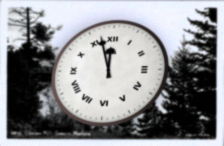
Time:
{"hour": 11, "minute": 57}
